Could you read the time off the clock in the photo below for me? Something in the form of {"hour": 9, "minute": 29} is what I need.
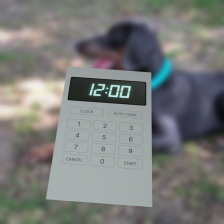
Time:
{"hour": 12, "minute": 0}
